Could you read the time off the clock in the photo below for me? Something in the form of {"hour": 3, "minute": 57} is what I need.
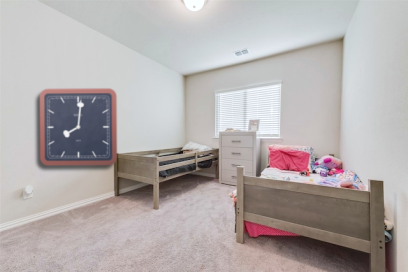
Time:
{"hour": 8, "minute": 1}
